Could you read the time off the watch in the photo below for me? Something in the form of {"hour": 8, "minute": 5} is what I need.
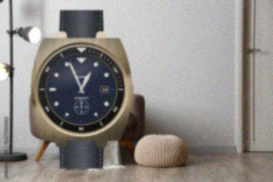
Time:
{"hour": 12, "minute": 56}
